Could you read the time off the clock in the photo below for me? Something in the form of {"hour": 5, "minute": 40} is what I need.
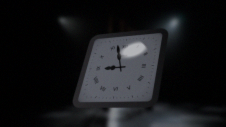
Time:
{"hour": 8, "minute": 57}
